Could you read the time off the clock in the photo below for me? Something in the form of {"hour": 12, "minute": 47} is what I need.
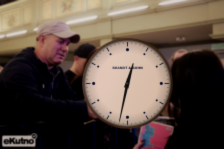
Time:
{"hour": 12, "minute": 32}
